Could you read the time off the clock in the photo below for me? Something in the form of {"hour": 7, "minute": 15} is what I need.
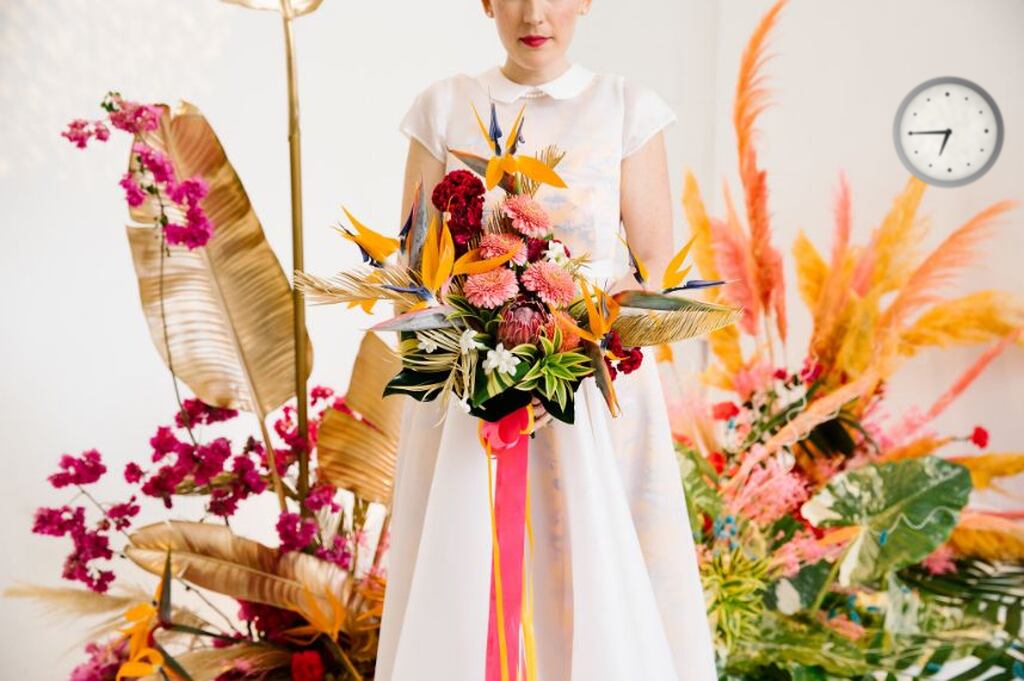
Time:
{"hour": 6, "minute": 45}
